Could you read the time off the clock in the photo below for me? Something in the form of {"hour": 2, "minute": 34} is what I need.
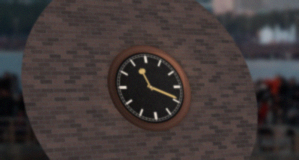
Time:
{"hour": 11, "minute": 19}
